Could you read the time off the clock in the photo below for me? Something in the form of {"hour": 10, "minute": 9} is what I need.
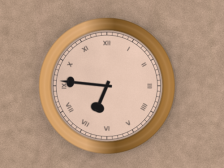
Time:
{"hour": 6, "minute": 46}
